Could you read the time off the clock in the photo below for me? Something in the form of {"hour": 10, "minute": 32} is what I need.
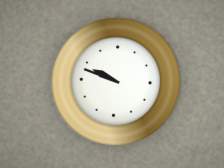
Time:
{"hour": 9, "minute": 48}
